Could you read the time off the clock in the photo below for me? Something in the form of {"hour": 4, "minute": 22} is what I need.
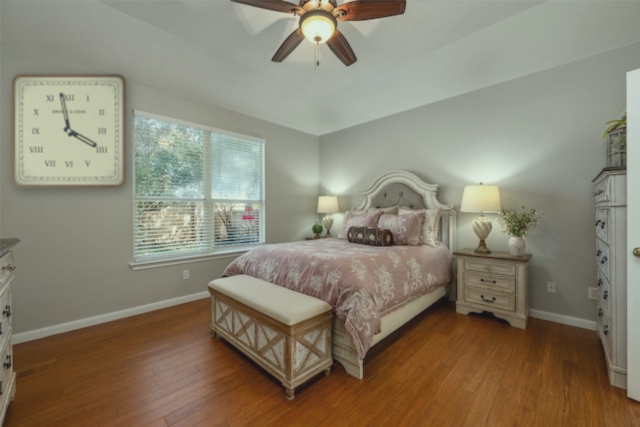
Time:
{"hour": 3, "minute": 58}
